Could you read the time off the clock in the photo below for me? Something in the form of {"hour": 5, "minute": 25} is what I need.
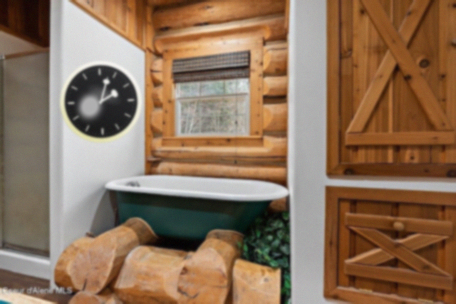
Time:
{"hour": 2, "minute": 3}
